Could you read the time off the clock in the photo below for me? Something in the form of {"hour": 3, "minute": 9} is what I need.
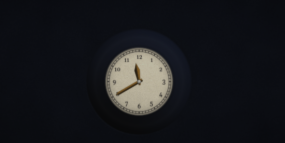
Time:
{"hour": 11, "minute": 40}
